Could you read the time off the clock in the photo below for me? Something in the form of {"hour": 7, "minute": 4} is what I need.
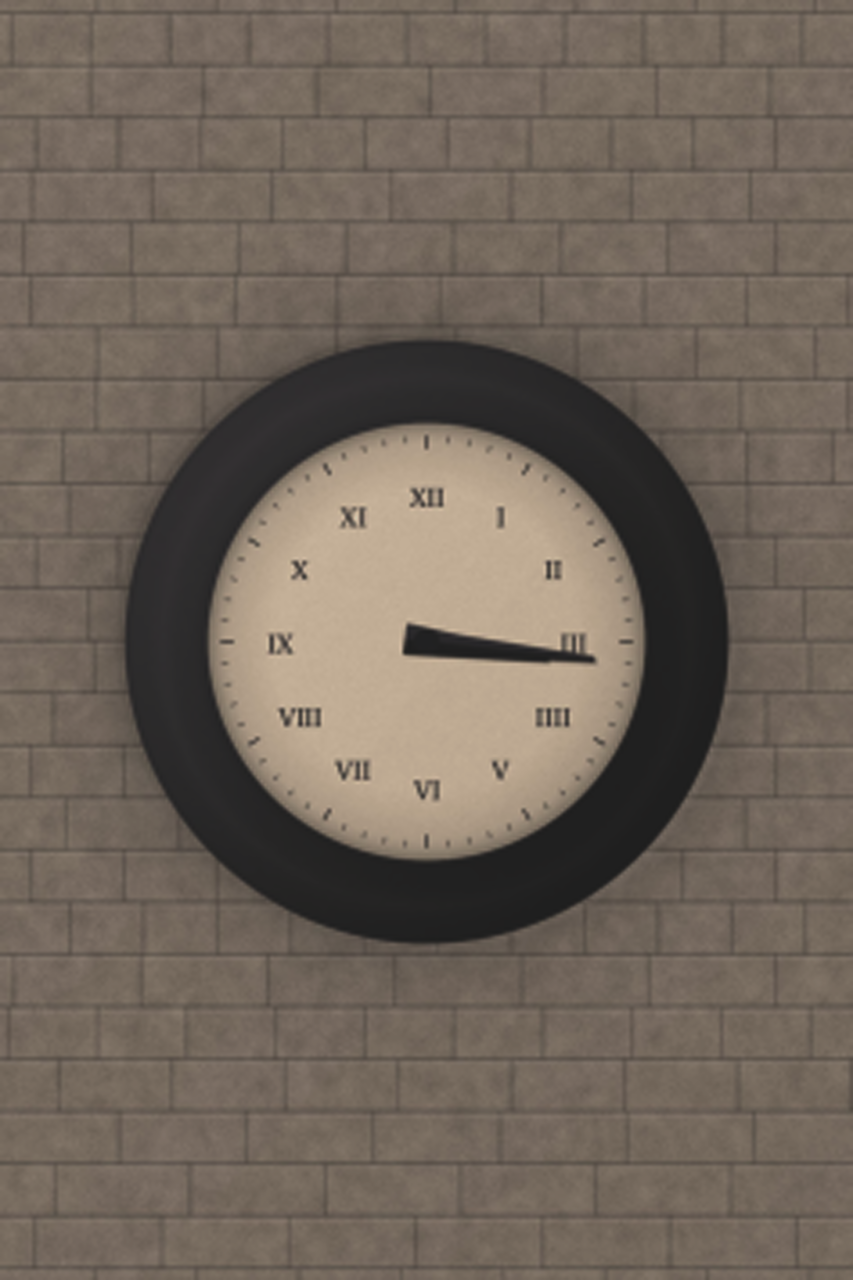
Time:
{"hour": 3, "minute": 16}
